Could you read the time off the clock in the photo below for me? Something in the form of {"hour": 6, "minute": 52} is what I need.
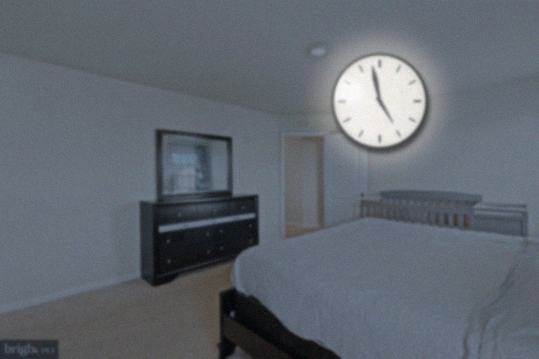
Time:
{"hour": 4, "minute": 58}
